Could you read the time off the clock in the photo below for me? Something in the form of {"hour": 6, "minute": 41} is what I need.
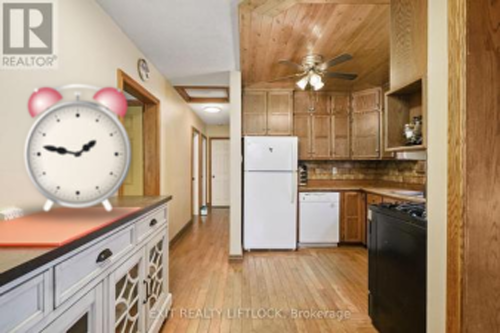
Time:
{"hour": 1, "minute": 47}
